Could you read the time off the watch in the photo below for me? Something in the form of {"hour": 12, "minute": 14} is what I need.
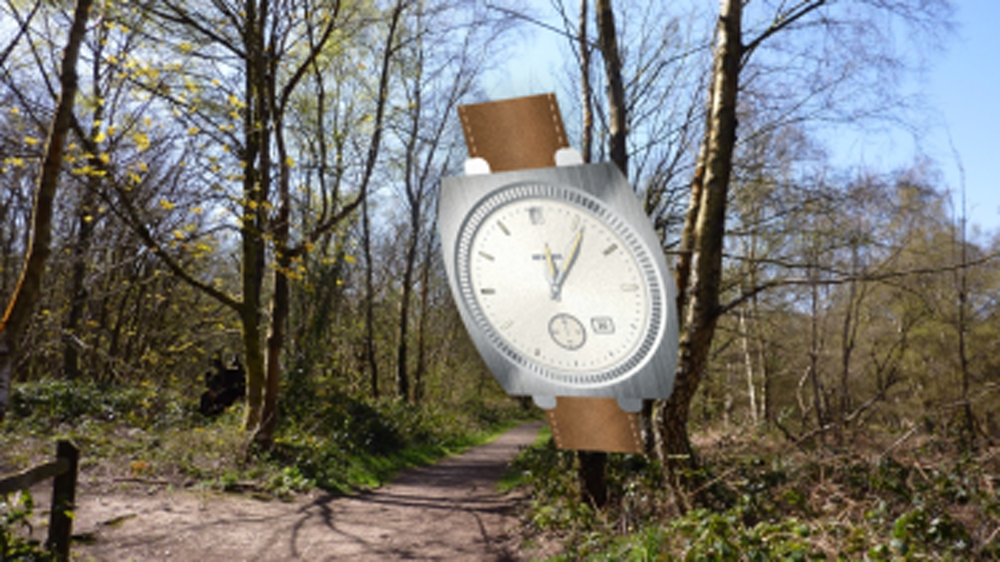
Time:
{"hour": 12, "minute": 6}
